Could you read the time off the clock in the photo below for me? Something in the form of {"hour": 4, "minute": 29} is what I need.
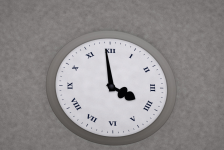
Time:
{"hour": 3, "minute": 59}
